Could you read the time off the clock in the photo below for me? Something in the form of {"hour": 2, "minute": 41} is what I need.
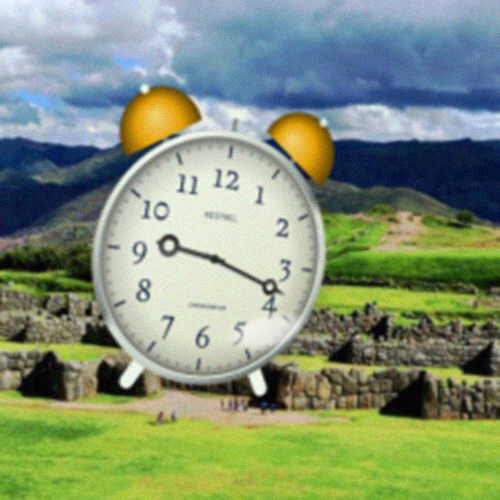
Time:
{"hour": 9, "minute": 18}
